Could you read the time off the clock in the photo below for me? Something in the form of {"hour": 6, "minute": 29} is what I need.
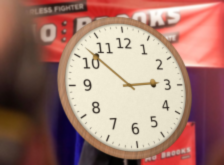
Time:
{"hour": 2, "minute": 52}
